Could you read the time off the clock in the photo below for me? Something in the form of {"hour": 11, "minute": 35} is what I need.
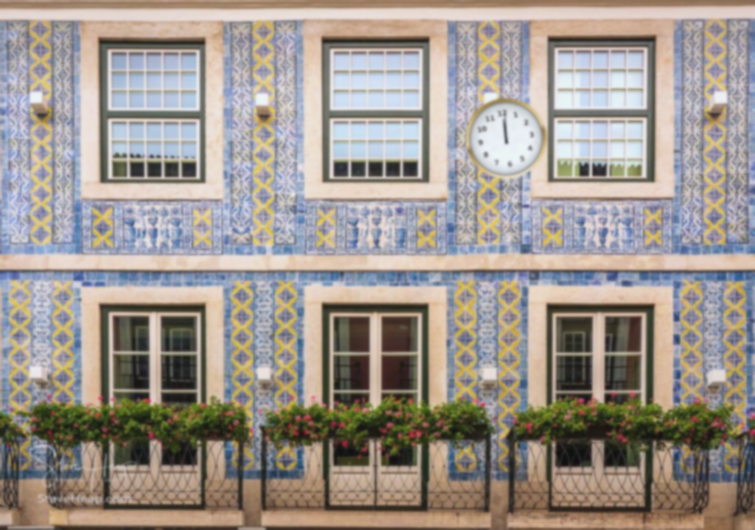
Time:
{"hour": 12, "minute": 1}
